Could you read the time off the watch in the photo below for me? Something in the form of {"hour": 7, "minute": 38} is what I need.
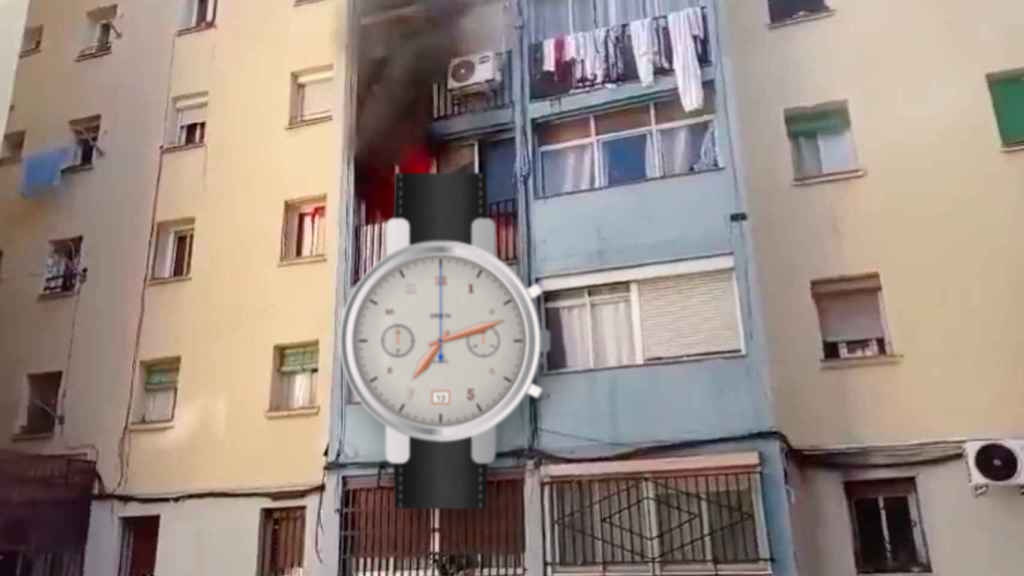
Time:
{"hour": 7, "minute": 12}
